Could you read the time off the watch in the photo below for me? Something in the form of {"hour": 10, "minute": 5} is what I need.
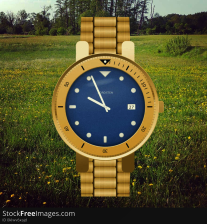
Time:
{"hour": 9, "minute": 56}
